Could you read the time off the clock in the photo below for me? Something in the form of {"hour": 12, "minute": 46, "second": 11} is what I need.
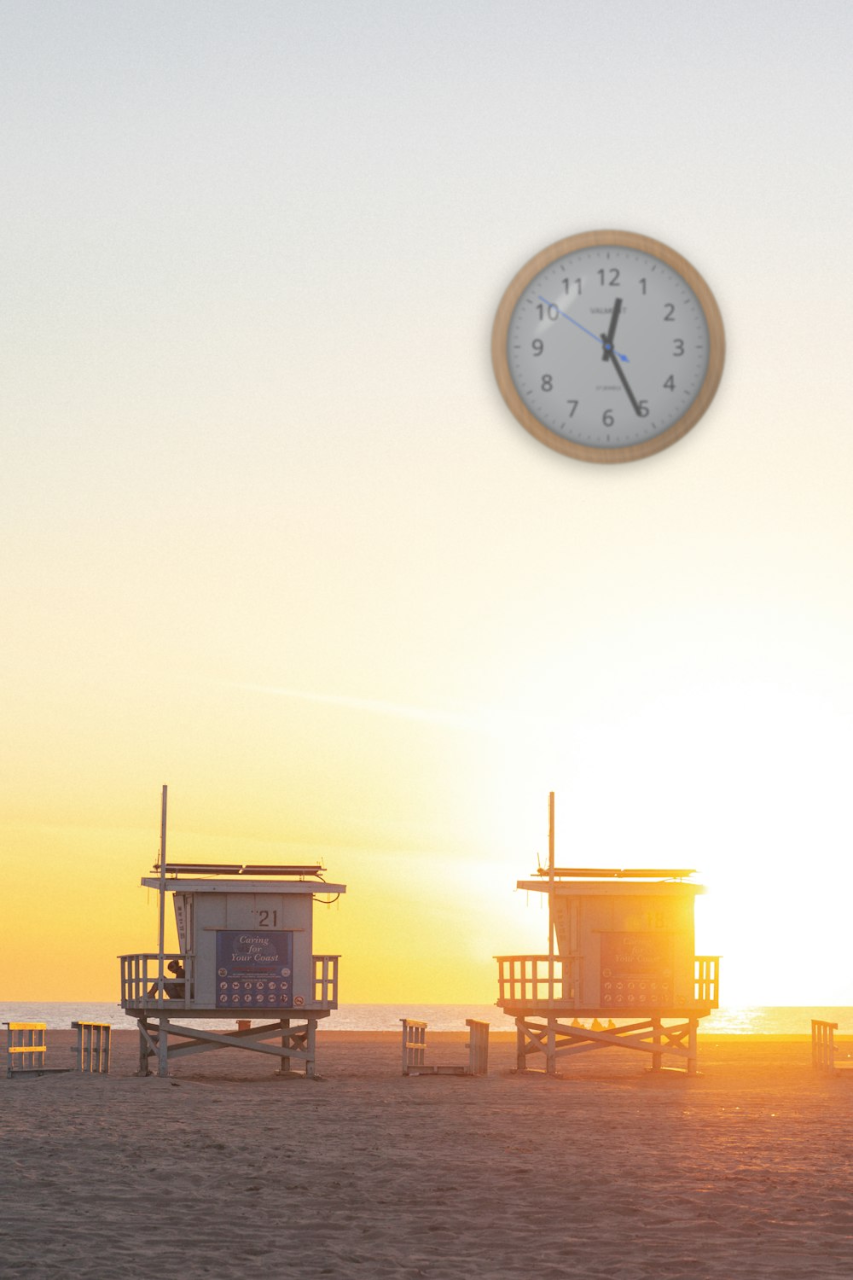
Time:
{"hour": 12, "minute": 25, "second": 51}
